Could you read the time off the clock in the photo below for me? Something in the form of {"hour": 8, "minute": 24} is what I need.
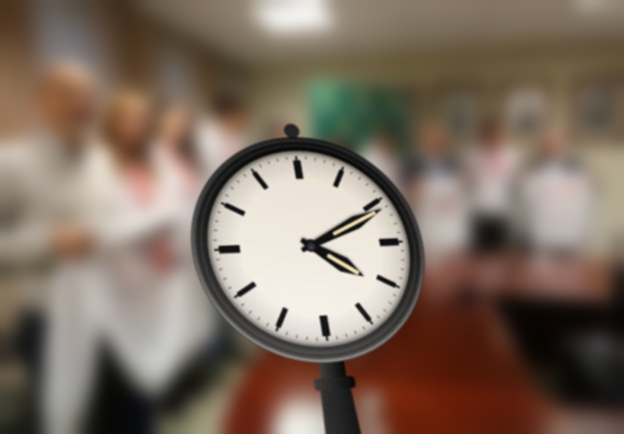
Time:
{"hour": 4, "minute": 11}
